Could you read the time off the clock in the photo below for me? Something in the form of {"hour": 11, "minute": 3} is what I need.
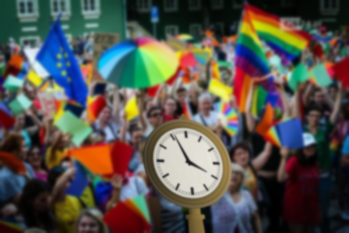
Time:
{"hour": 3, "minute": 56}
